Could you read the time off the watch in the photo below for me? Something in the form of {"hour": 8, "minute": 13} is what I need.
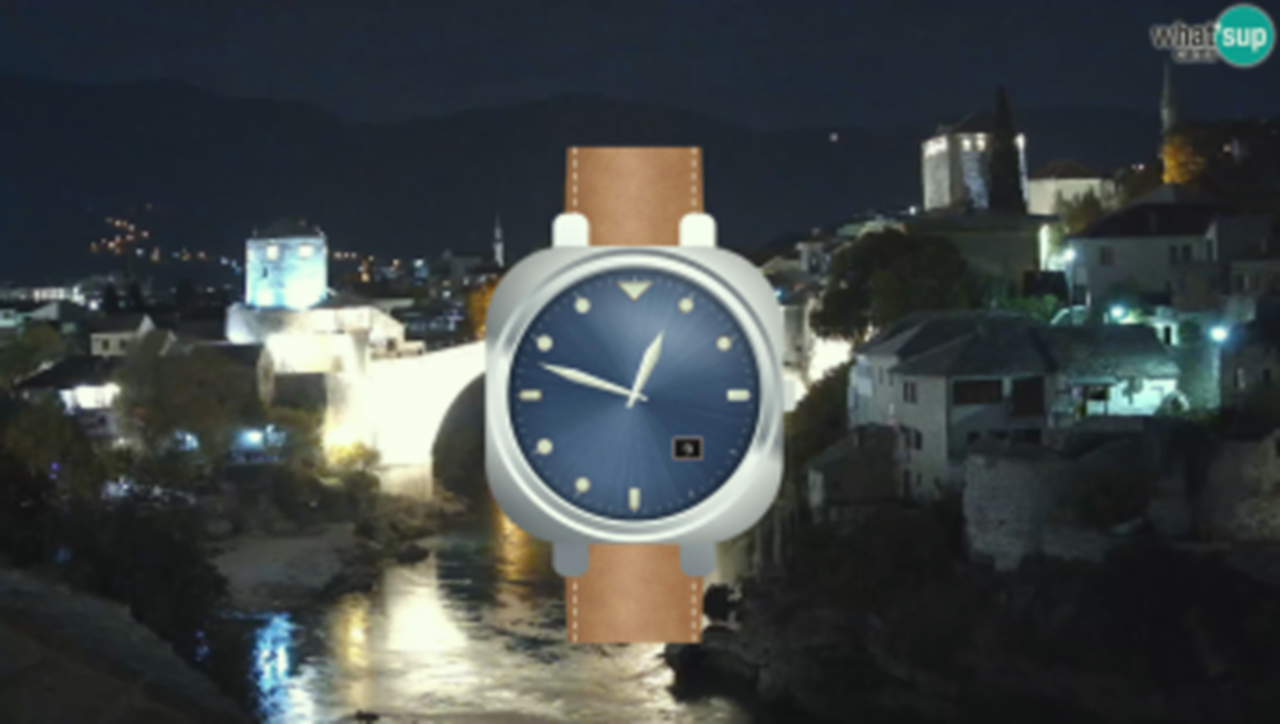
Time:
{"hour": 12, "minute": 48}
